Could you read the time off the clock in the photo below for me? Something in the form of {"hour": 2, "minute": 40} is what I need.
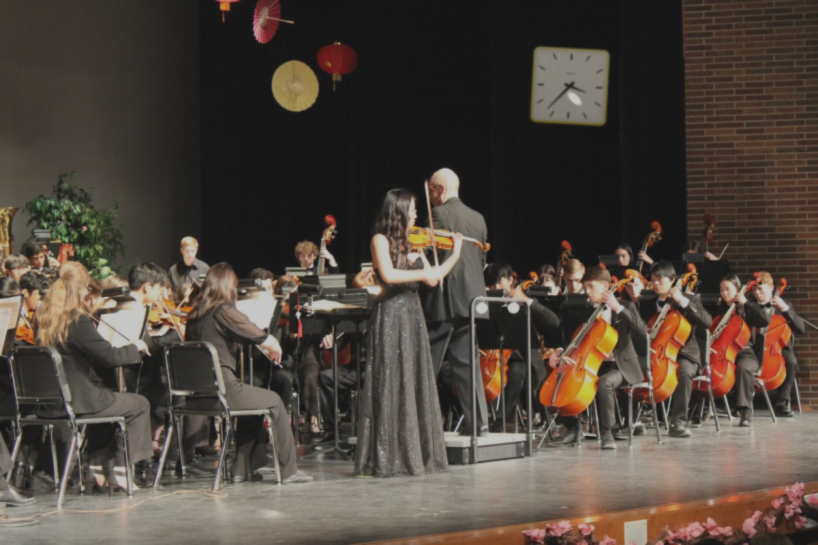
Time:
{"hour": 3, "minute": 37}
